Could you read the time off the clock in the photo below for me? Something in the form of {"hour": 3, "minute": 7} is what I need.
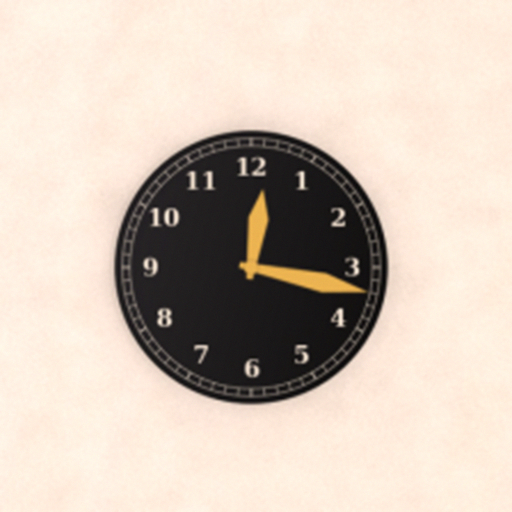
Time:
{"hour": 12, "minute": 17}
